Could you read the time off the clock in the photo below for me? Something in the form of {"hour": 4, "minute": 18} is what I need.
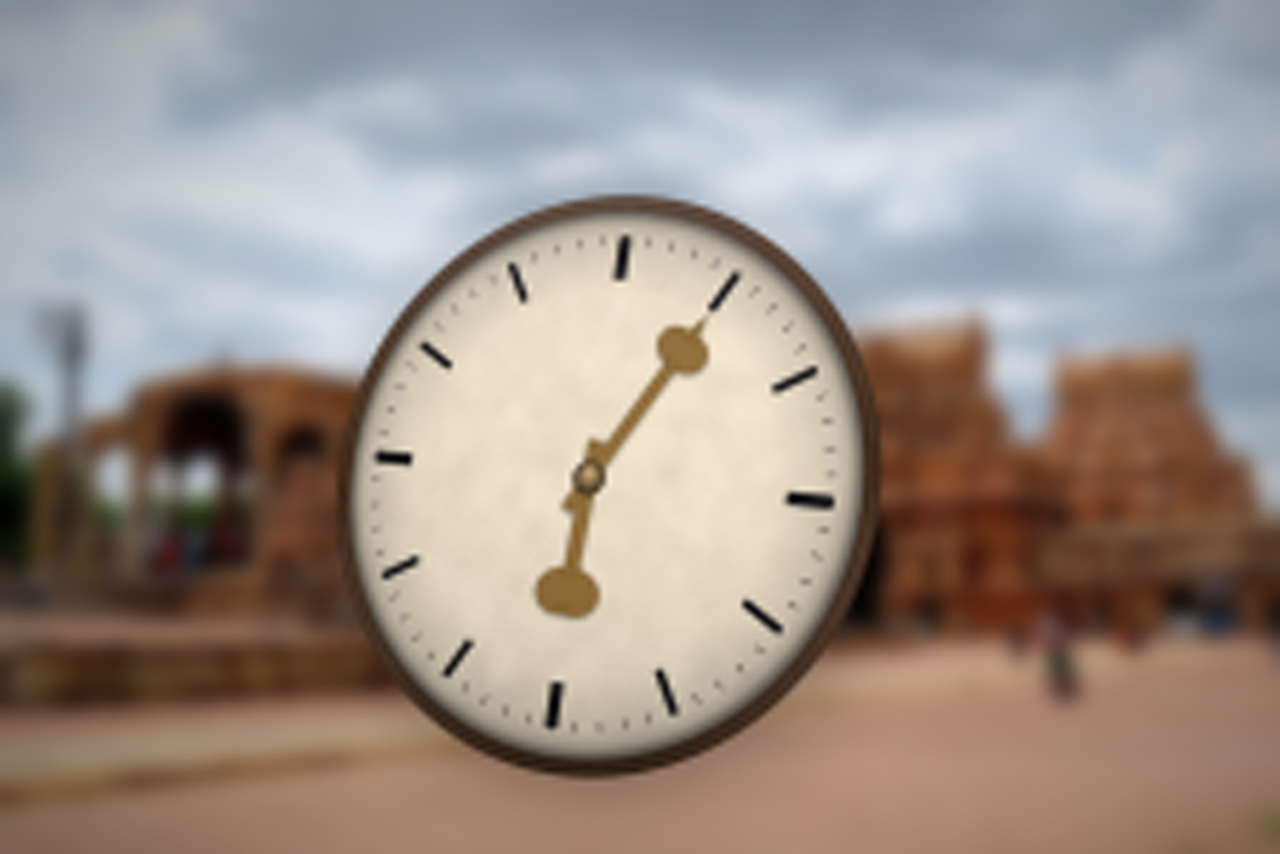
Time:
{"hour": 6, "minute": 5}
